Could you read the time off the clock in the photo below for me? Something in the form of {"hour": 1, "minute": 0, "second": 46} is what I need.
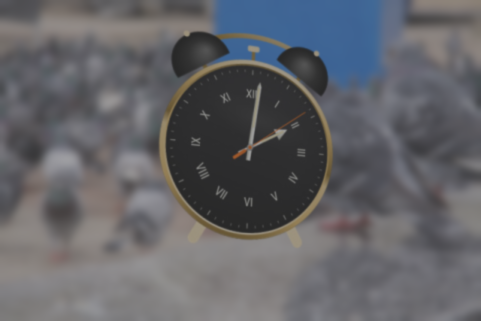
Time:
{"hour": 2, "minute": 1, "second": 9}
